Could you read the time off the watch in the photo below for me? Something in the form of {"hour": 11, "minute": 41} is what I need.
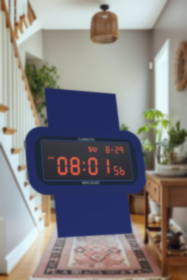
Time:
{"hour": 8, "minute": 1}
